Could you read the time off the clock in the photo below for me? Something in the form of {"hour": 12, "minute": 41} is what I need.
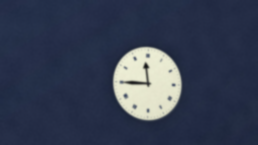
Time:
{"hour": 11, "minute": 45}
